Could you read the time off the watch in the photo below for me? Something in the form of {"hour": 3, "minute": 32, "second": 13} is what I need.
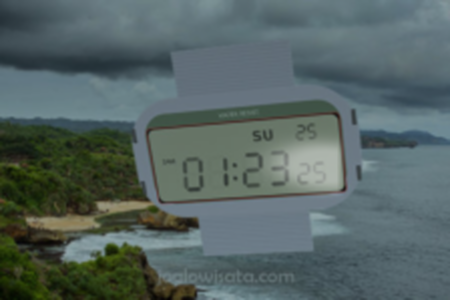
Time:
{"hour": 1, "minute": 23, "second": 25}
